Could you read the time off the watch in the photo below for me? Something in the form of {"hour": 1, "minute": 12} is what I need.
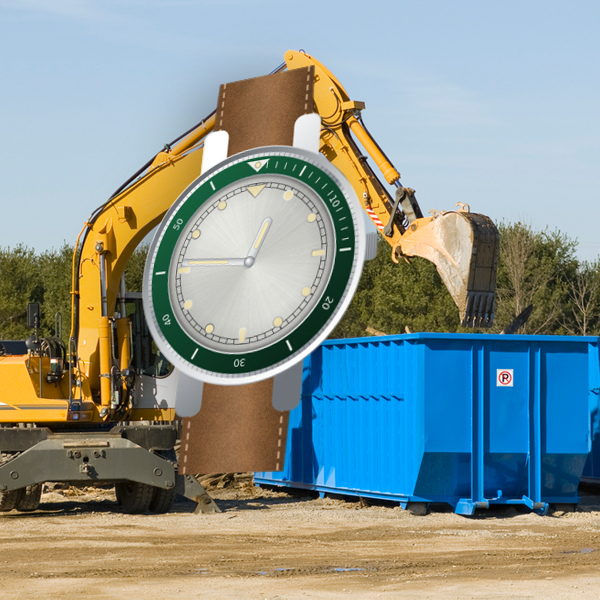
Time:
{"hour": 12, "minute": 46}
